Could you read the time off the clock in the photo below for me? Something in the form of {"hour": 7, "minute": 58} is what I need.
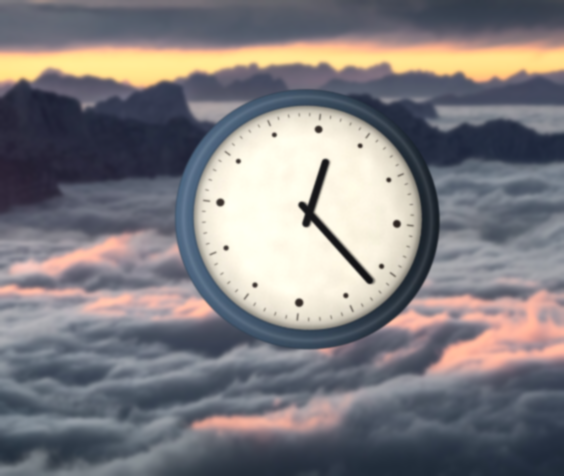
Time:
{"hour": 12, "minute": 22}
